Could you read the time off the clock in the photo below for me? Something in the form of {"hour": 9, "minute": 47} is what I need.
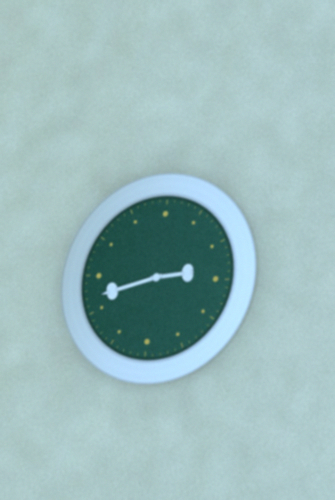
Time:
{"hour": 2, "minute": 42}
